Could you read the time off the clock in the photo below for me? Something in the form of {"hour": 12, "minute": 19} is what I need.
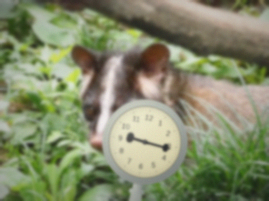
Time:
{"hour": 9, "minute": 16}
